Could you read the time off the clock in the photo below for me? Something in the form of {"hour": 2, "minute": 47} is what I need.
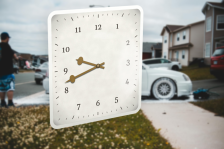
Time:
{"hour": 9, "minute": 42}
